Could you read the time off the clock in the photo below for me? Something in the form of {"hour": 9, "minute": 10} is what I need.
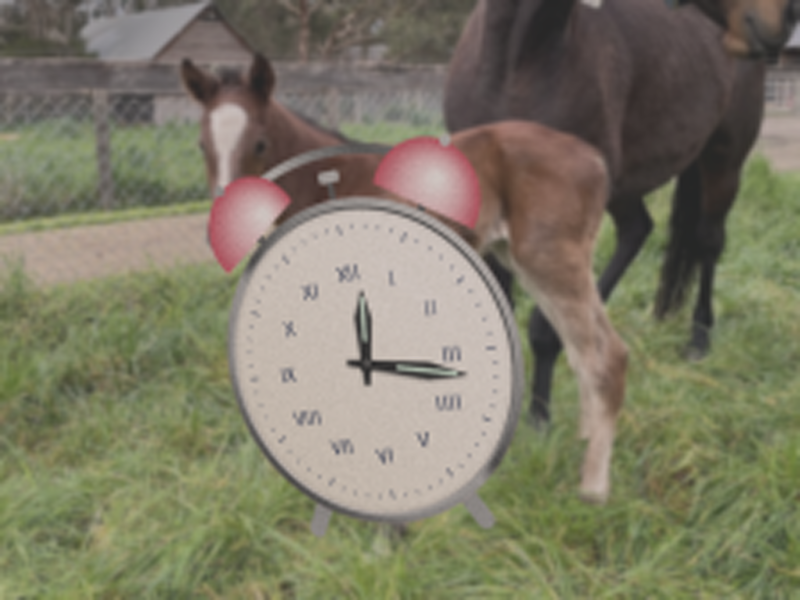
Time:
{"hour": 12, "minute": 17}
